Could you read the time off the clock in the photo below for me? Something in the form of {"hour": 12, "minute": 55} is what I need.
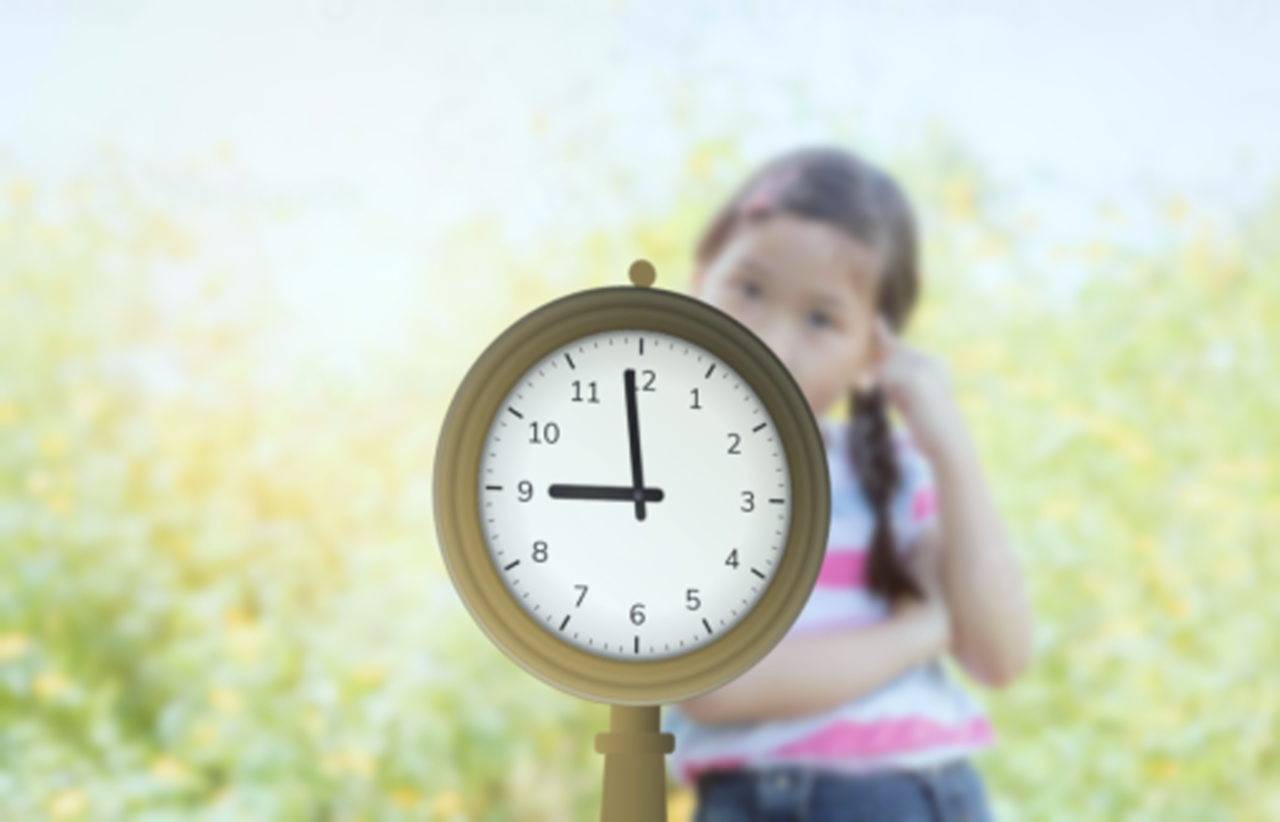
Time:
{"hour": 8, "minute": 59}
